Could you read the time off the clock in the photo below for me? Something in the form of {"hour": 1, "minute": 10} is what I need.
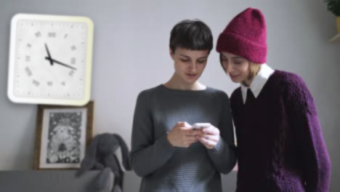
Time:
{"hour": 11, "minute": 18}
